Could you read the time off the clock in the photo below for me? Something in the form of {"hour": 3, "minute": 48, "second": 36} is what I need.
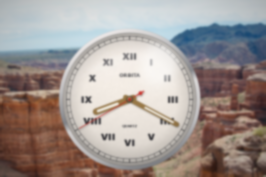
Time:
{"hour": 8, "minute": 19, "second": 40}
